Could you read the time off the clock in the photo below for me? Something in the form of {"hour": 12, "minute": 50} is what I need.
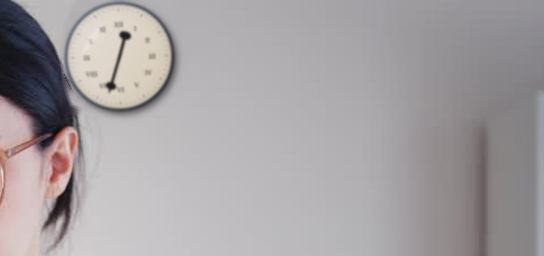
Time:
{"hour": 12, "minute": 33}
